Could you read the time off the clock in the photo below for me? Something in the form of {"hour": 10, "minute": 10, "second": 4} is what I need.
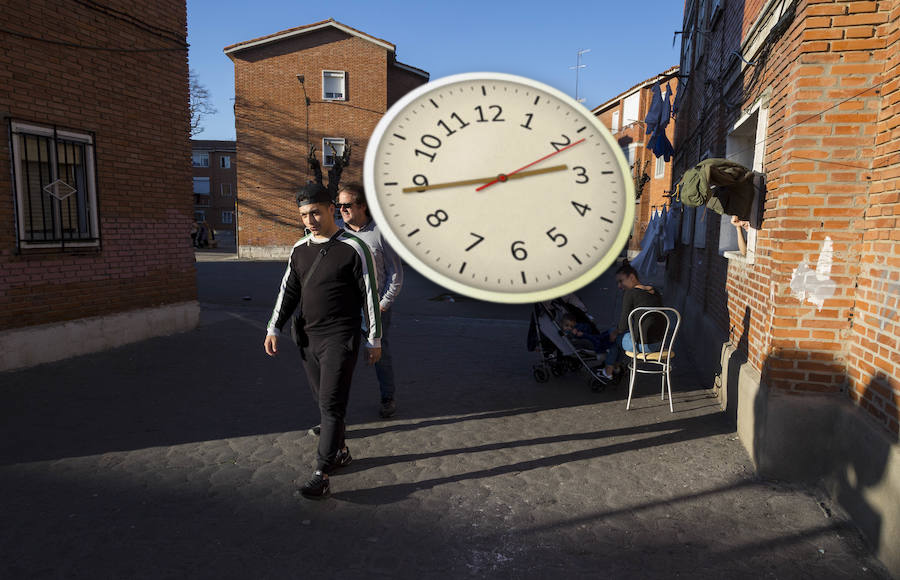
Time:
{"hour": 2, "minute": 44, "second": 11}
